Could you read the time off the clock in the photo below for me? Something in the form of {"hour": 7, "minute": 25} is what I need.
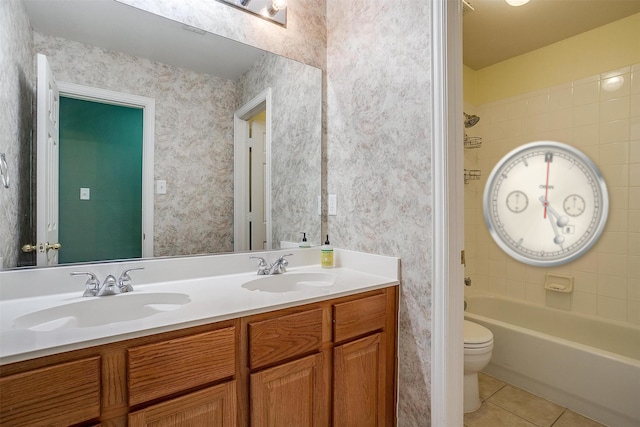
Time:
{"hour": 4, "minute": 26}
